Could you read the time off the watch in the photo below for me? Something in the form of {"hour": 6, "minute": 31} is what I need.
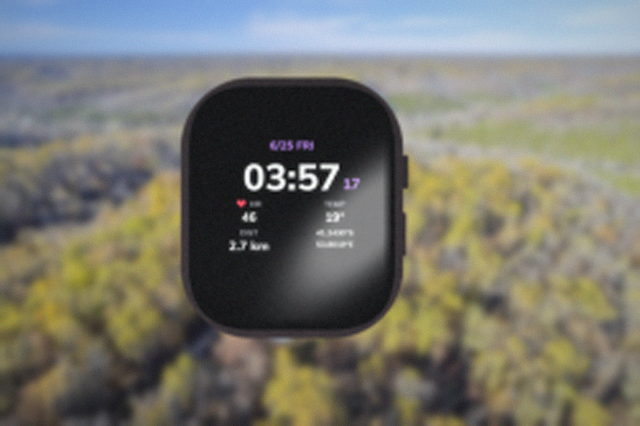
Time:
{"hour": 3, "minute": 57}
